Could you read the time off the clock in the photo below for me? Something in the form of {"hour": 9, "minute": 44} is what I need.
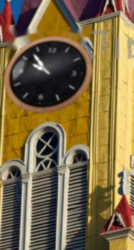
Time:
{"hour": 9, "minute": 53}
